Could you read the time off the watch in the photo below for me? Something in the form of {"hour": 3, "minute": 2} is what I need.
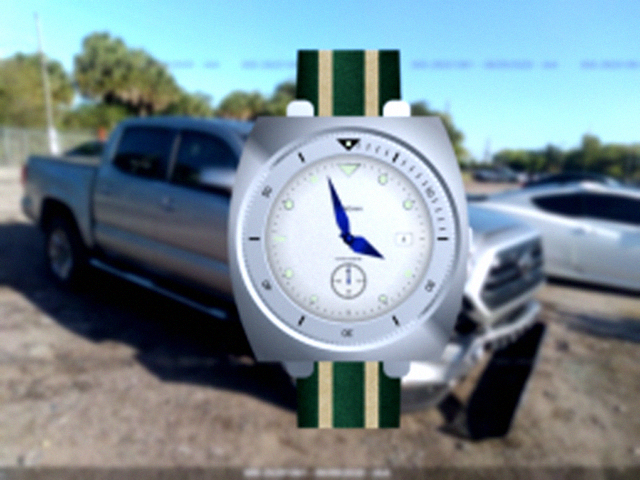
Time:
{"hour": 3, "minute": 57}
